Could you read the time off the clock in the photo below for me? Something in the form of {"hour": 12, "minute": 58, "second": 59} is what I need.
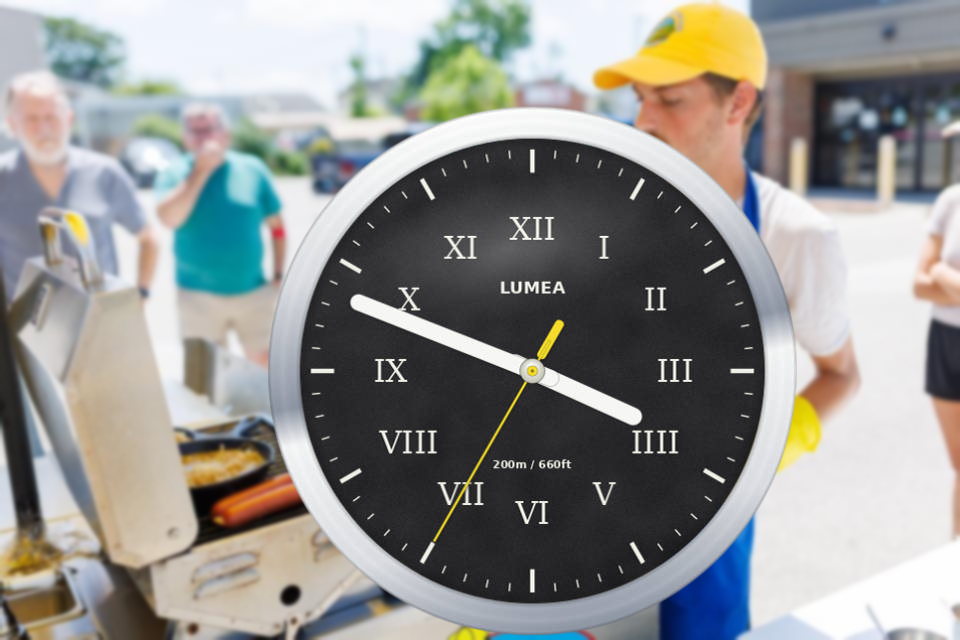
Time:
{"hour": 3, "minute": 48, "second": 35}
